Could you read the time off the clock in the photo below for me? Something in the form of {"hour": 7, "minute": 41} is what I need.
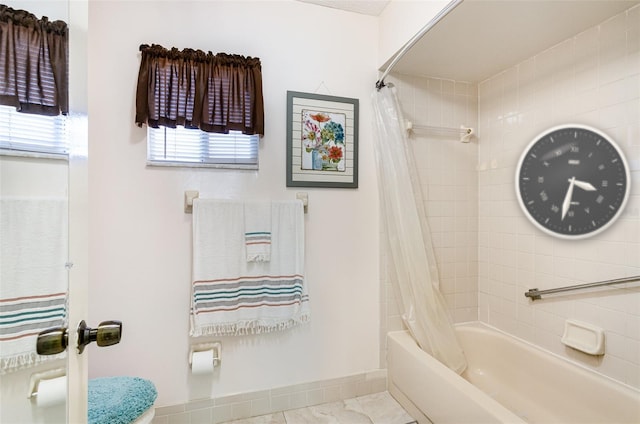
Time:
{"hour": 3, "minute": 32}
